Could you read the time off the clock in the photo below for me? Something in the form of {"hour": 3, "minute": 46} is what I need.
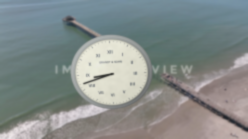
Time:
{"hour": 8, "minute": 42}
